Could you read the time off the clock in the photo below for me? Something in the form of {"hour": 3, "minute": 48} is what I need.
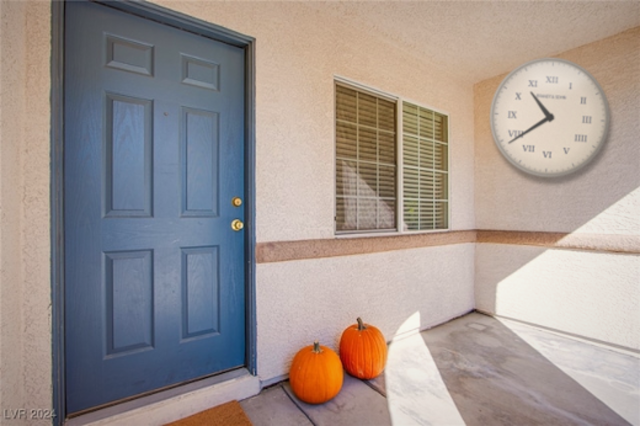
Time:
{"hour": 10, "minute": 39}
